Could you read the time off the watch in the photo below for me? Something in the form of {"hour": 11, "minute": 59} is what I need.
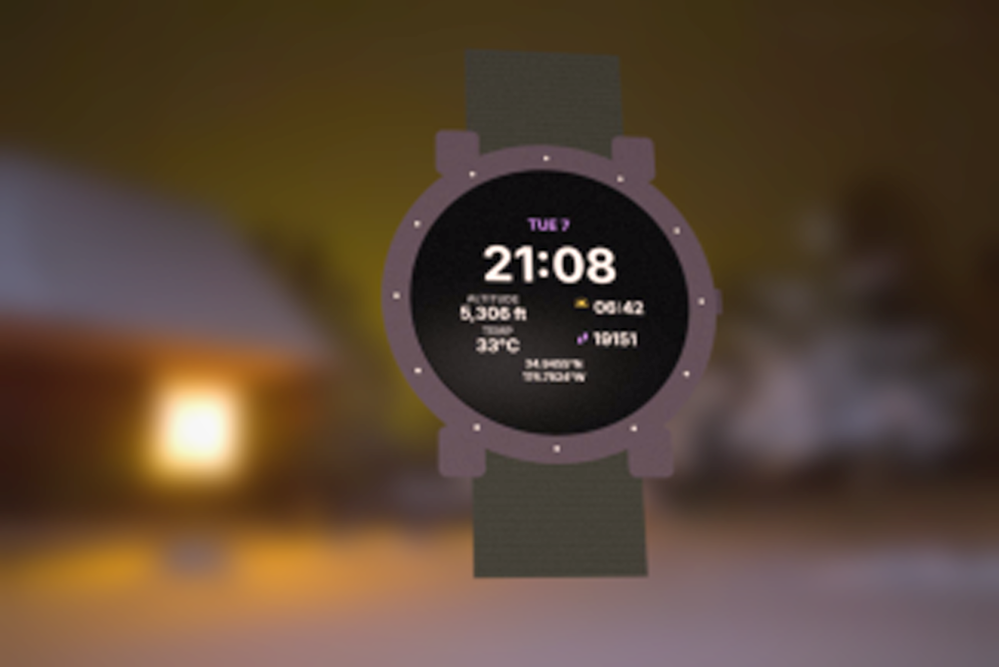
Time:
{"hour": 21, "minute": 8}
